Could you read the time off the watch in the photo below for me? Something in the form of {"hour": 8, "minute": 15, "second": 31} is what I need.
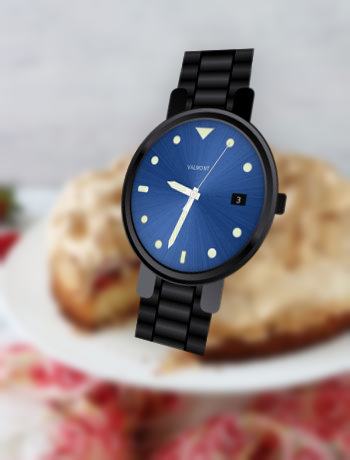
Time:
{"hour": 9, "minute": 33, "second": 5}
